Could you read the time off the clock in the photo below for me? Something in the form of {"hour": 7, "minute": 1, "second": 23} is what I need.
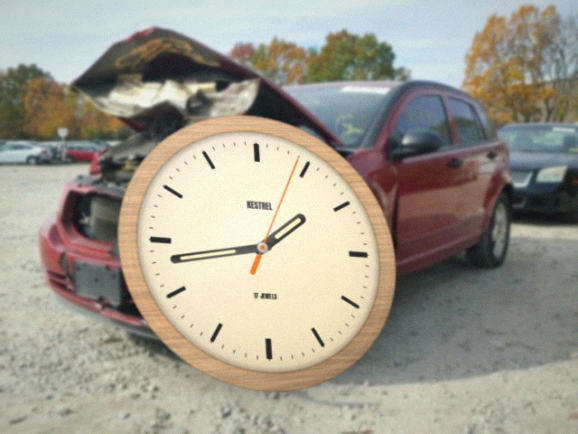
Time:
{"hour": 1, "minute": 43, "second": 4}
